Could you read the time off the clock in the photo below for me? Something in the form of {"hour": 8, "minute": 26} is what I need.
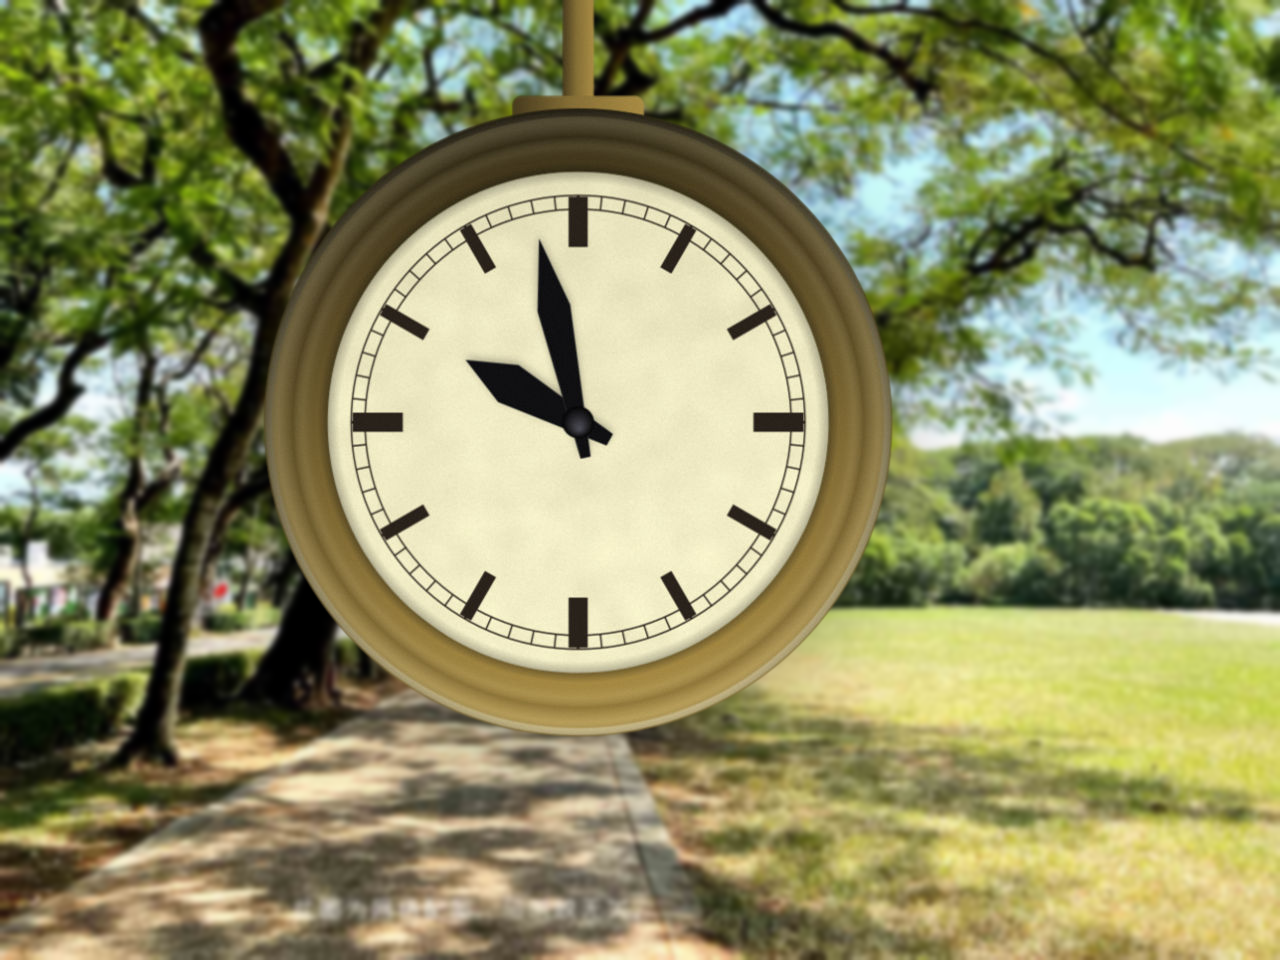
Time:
{"hour": 9, "minute": 58}
